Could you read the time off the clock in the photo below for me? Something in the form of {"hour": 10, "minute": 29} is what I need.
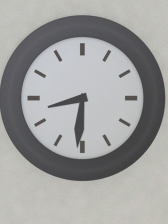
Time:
{"hour": 8, "minute": 31}
